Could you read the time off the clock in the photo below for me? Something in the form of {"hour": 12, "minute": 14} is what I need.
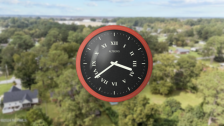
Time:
{"hour": 3, "minute": 39}
